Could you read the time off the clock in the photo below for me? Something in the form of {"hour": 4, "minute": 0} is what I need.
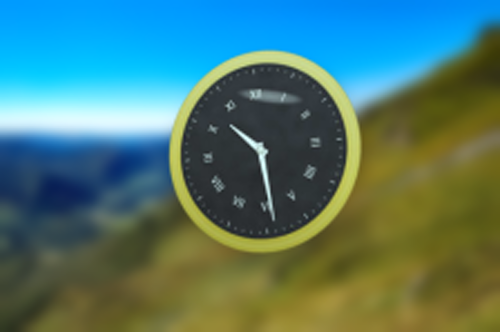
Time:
{"hour": 10, "minute": 29}
